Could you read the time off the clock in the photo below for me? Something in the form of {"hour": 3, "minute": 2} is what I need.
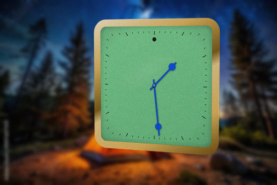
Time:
{"hour": 1, "minute": 29}
